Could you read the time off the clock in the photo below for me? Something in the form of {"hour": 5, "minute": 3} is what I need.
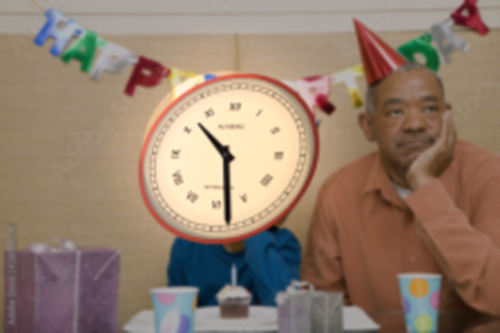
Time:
{"hour": 10, "minute": 28}
